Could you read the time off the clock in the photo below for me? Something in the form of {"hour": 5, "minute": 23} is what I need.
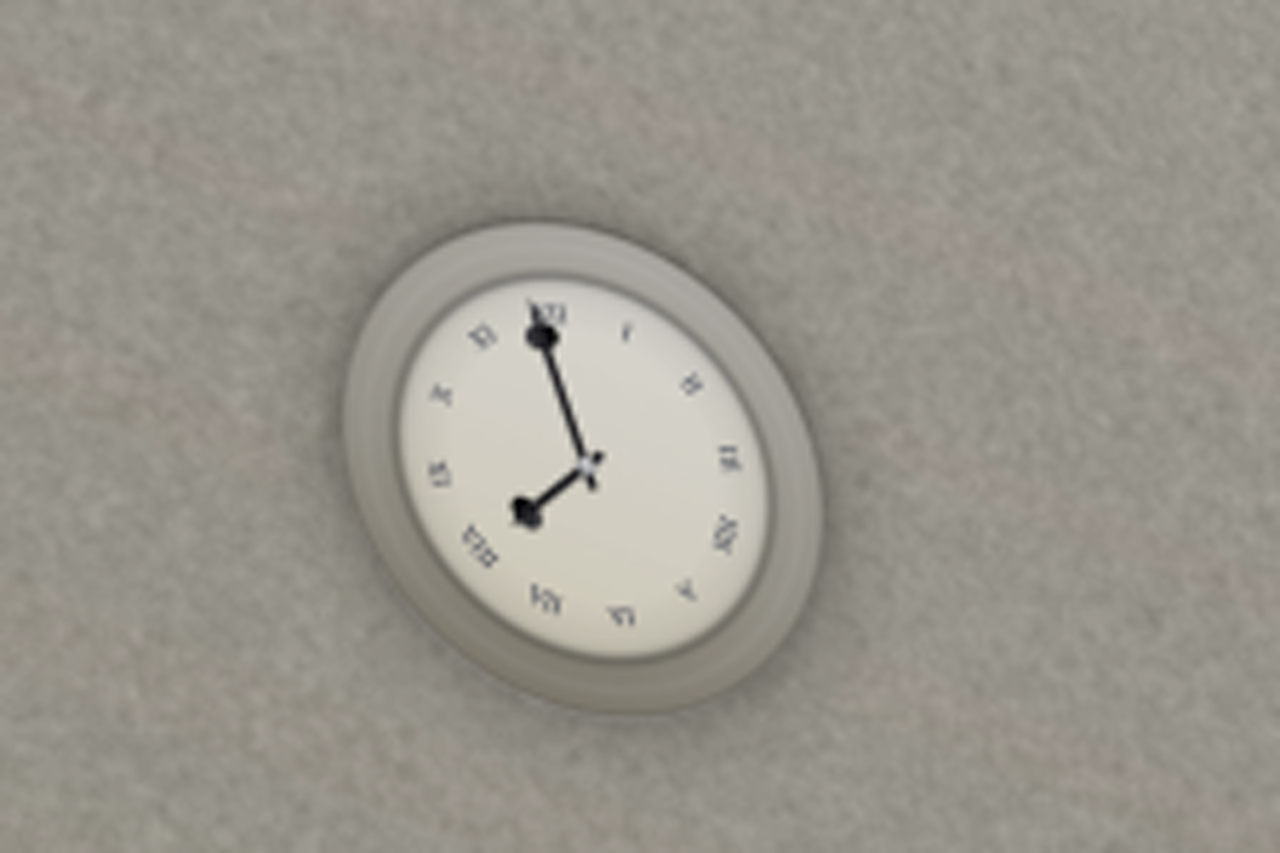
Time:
{"hour": 7, "minute": 59}
